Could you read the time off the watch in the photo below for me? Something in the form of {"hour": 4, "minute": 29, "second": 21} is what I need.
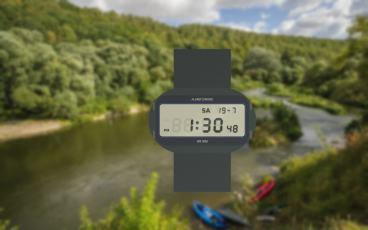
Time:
{"hour": 1, "minute": 30, "second": 48}
